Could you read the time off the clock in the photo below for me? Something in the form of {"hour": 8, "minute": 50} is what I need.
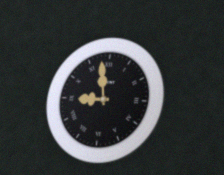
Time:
{"hour": 8, "minute": 58}
